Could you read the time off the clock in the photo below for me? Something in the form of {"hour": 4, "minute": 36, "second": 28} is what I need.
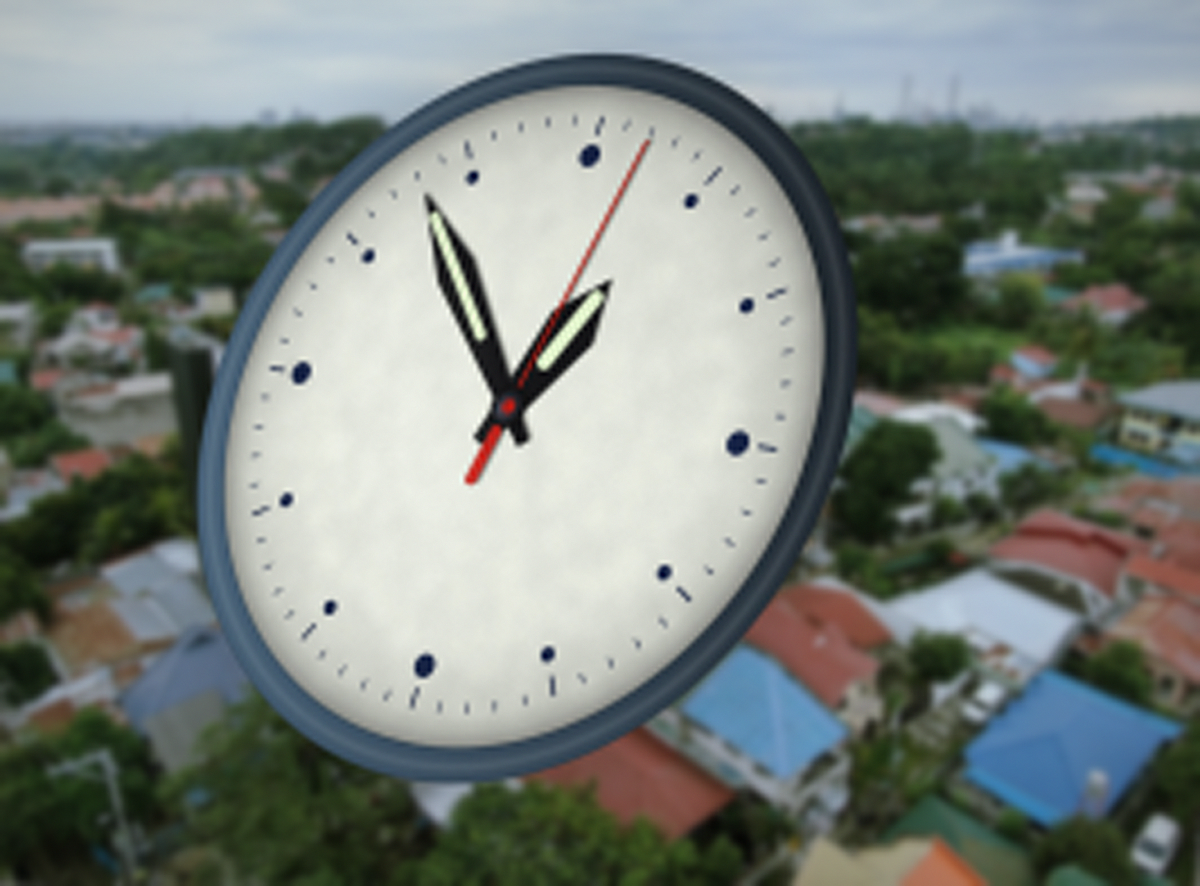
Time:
{"hour": 12, "minute": 53, "second": 2}
